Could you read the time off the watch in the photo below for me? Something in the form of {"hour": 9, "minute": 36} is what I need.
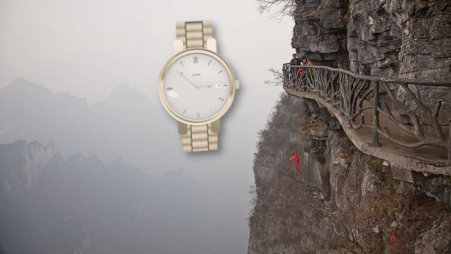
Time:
{"hour": 2, "minute": 52}
